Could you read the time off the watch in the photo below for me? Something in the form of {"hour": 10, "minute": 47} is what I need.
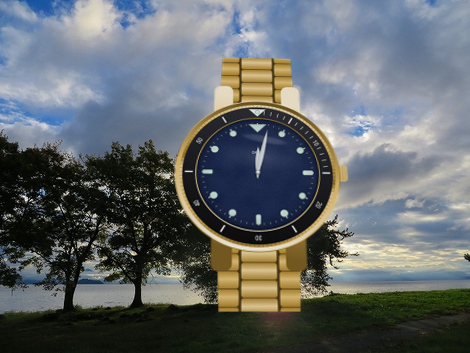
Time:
{"hour": 12, "minute": 2}
